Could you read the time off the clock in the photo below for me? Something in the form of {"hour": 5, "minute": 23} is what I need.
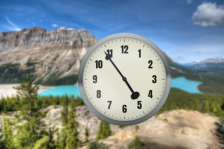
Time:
{"hour": 4, "minute": 54}
